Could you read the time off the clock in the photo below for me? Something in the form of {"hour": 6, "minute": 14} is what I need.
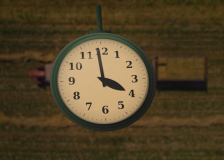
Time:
{"hour": 3, "minute": 59}
